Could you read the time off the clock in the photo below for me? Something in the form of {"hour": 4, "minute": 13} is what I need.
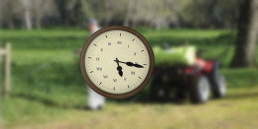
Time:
{"hour": 5, "minute": 16}
